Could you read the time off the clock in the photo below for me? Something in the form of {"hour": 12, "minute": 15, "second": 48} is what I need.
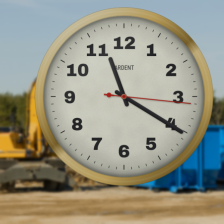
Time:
{"hour": 11, "minute": 20, "second": 16}
